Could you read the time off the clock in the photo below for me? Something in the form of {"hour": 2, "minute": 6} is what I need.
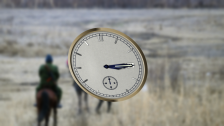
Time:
{"hour": 3, "minute": 15}
